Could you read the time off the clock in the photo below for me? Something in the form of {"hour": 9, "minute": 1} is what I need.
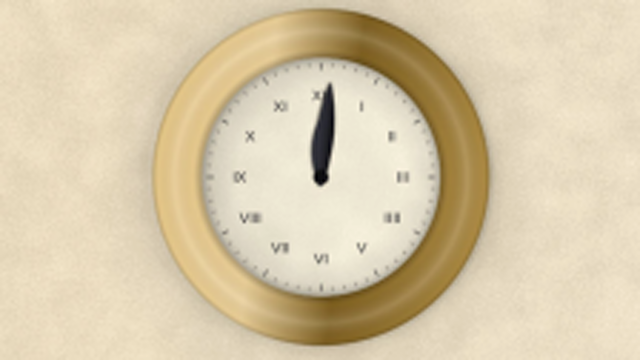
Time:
{"hour": 12, "minute": 1}
